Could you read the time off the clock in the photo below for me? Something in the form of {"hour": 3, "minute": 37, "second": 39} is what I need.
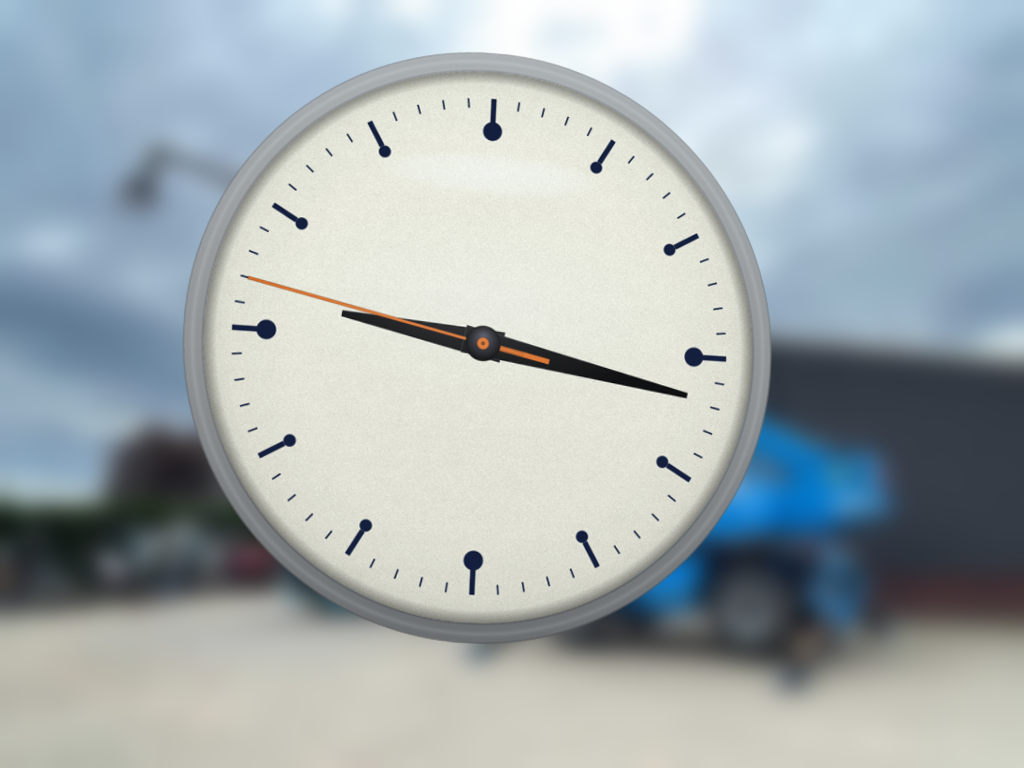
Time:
{"hour": 9, "minute": 16, "second": 47}
